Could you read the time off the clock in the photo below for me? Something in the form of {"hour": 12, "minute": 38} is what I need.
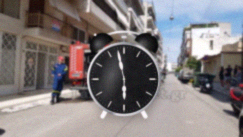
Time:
{"hour": 5, "minute": 58}
